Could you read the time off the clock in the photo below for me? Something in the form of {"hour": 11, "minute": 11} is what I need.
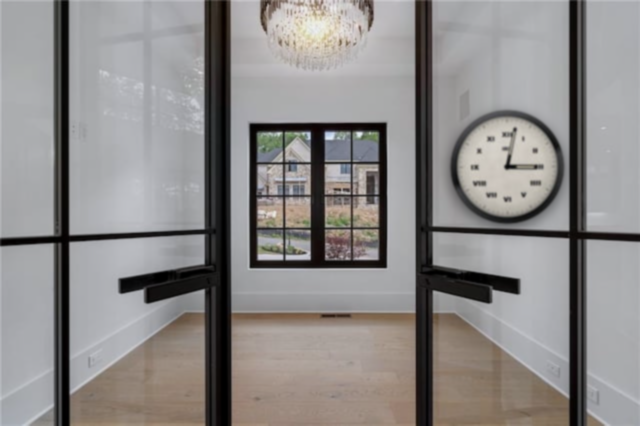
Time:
{"hour": 3, "minute": 2}
